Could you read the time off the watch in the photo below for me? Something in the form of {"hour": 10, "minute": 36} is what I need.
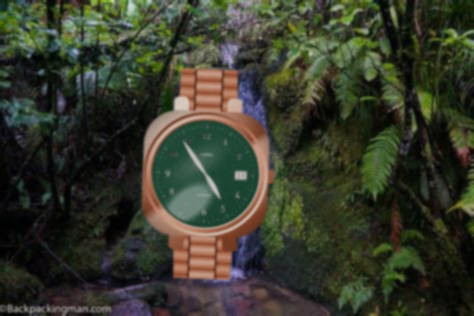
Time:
{"hour": 4, "minute": 54}
